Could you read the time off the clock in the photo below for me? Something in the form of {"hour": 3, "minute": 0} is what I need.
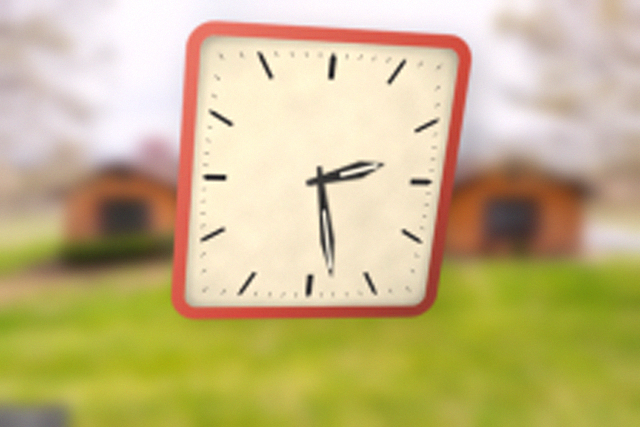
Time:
{"hour": 2, "minute": 28}
